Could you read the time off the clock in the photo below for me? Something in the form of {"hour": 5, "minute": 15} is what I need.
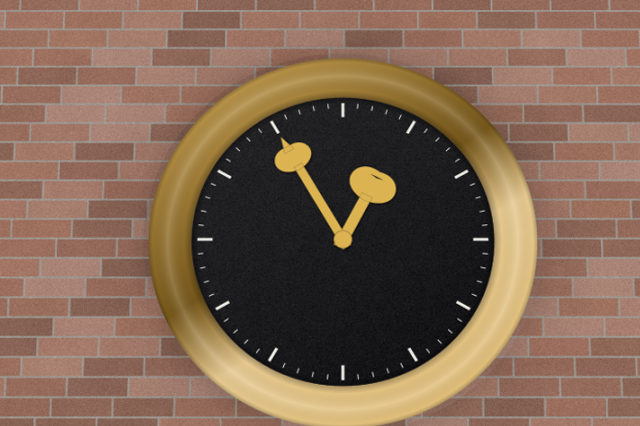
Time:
{"hour": 12, "minute": 55}
